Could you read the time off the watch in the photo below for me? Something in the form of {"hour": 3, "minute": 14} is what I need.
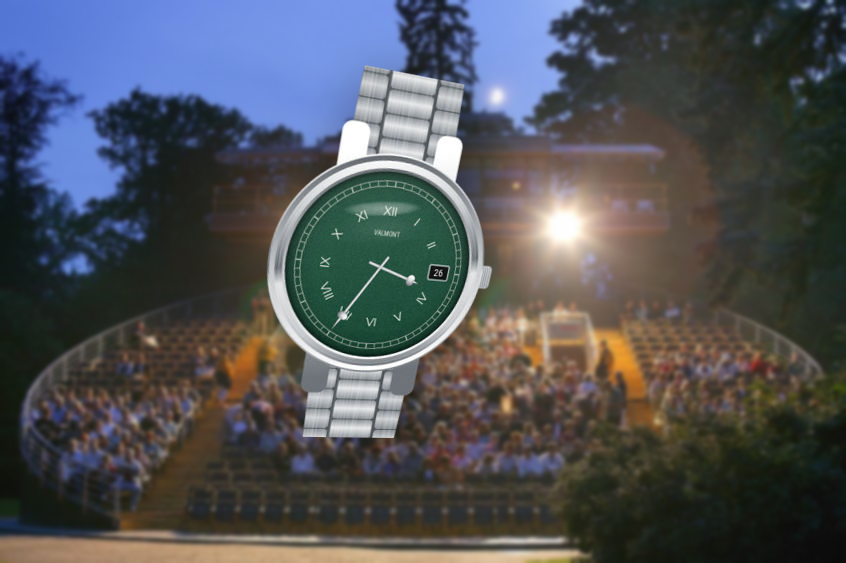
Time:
{"hour": 3, "minute": 35}
